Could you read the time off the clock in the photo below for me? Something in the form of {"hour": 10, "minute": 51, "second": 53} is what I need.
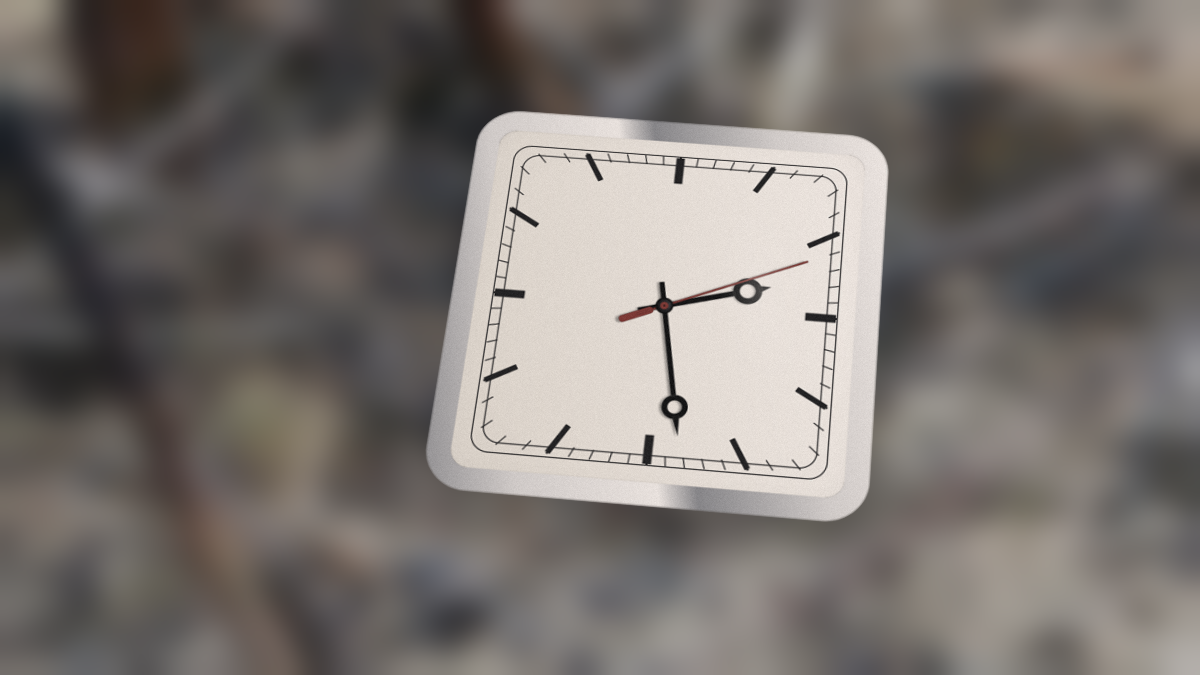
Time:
{"hour": 2, "minute": 28, "second": 11}
